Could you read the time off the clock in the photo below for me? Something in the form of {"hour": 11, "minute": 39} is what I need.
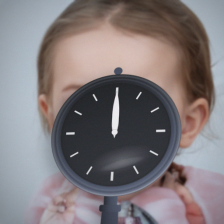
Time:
{"hour": 12, "minute": 0}
